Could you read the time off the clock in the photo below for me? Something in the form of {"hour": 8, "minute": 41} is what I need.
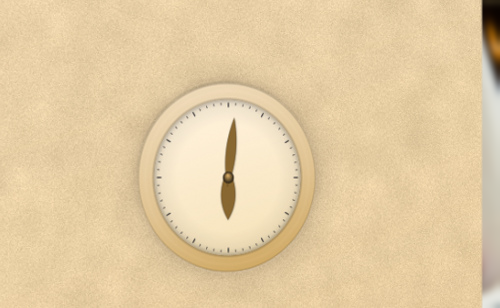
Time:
{"hour": 6, "minute": 1}
